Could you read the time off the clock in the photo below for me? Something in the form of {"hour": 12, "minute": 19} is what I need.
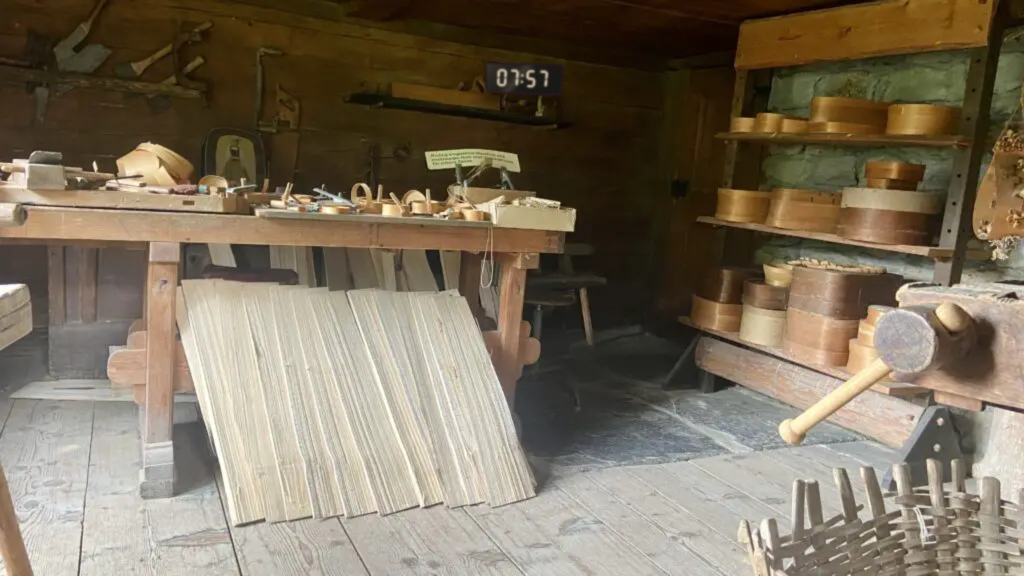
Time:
{"hour": 7, "minute": 57}
